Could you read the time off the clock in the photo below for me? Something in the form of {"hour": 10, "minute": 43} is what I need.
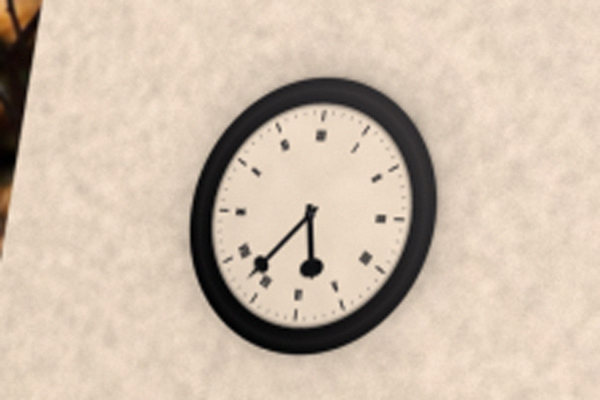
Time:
{"hour": 5, "minute": 37}
